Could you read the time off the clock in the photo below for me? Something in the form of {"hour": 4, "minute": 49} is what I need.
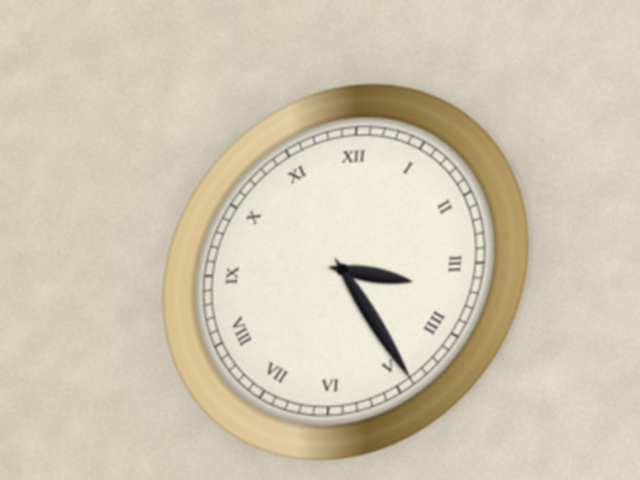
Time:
{"hour": 3, "minute": 24}
